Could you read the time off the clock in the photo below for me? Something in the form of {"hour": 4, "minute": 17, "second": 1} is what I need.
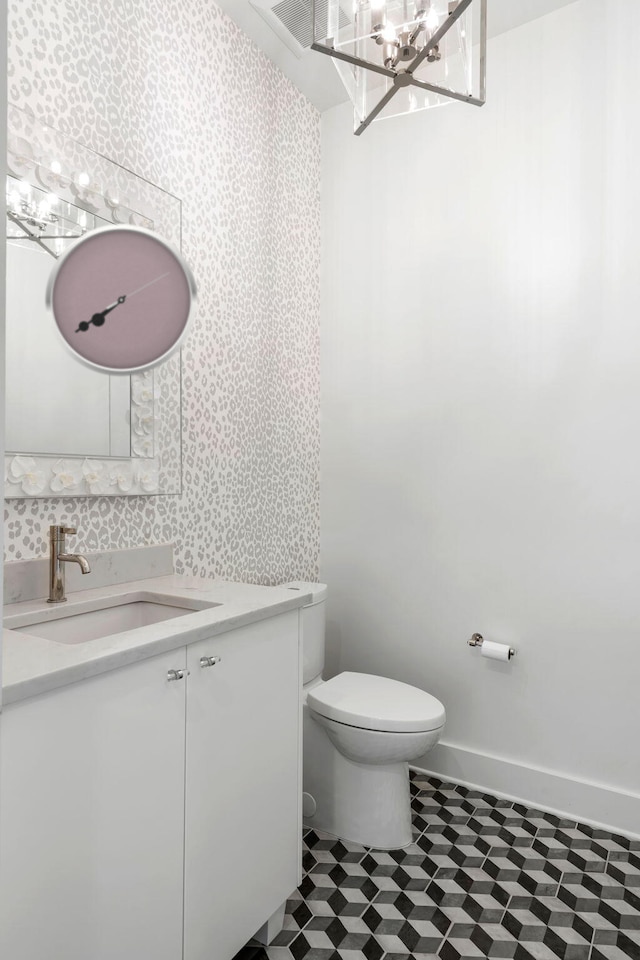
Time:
{"hour": 7, "minute": 39, "second": 10}
